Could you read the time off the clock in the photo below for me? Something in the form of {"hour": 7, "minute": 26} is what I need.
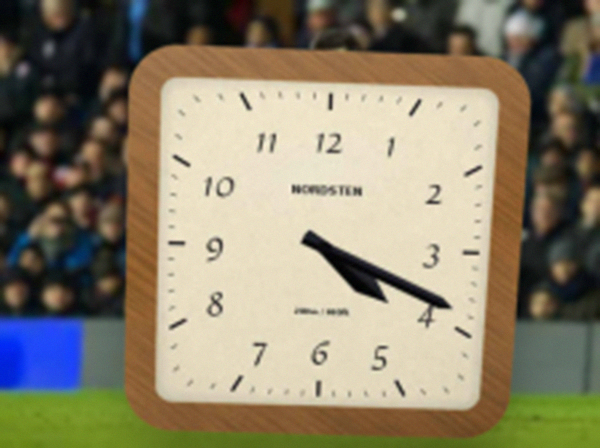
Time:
{"hour": 4, "minute": 19}
